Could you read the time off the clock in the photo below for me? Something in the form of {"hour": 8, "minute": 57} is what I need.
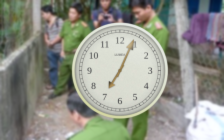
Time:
{"hour": 7, "minute": 4}
